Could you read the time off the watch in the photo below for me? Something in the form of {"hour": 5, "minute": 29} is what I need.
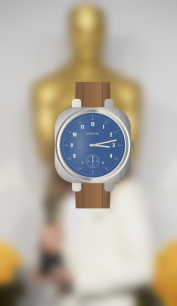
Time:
{"hour": 3, "minute": 13}
